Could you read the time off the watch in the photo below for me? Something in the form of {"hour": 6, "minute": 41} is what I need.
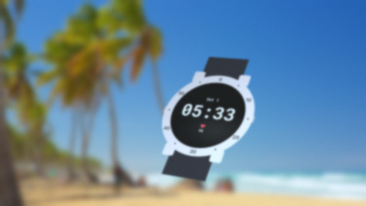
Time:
{"hour": 5, "minute": 33}
